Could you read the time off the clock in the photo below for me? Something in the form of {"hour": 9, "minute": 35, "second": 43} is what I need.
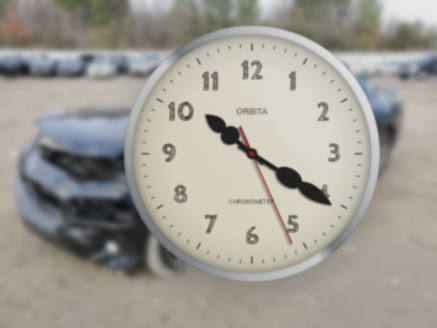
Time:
{"hour": 10, "minute": 20, "second": 26}
